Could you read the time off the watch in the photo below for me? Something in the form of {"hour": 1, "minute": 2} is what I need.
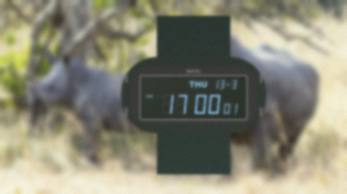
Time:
{"hour": 17, "minute": 0}
